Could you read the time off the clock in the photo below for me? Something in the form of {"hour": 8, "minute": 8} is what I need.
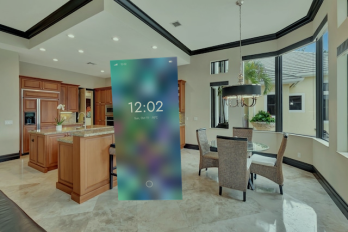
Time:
{"hour": 12, "minute": 2}
